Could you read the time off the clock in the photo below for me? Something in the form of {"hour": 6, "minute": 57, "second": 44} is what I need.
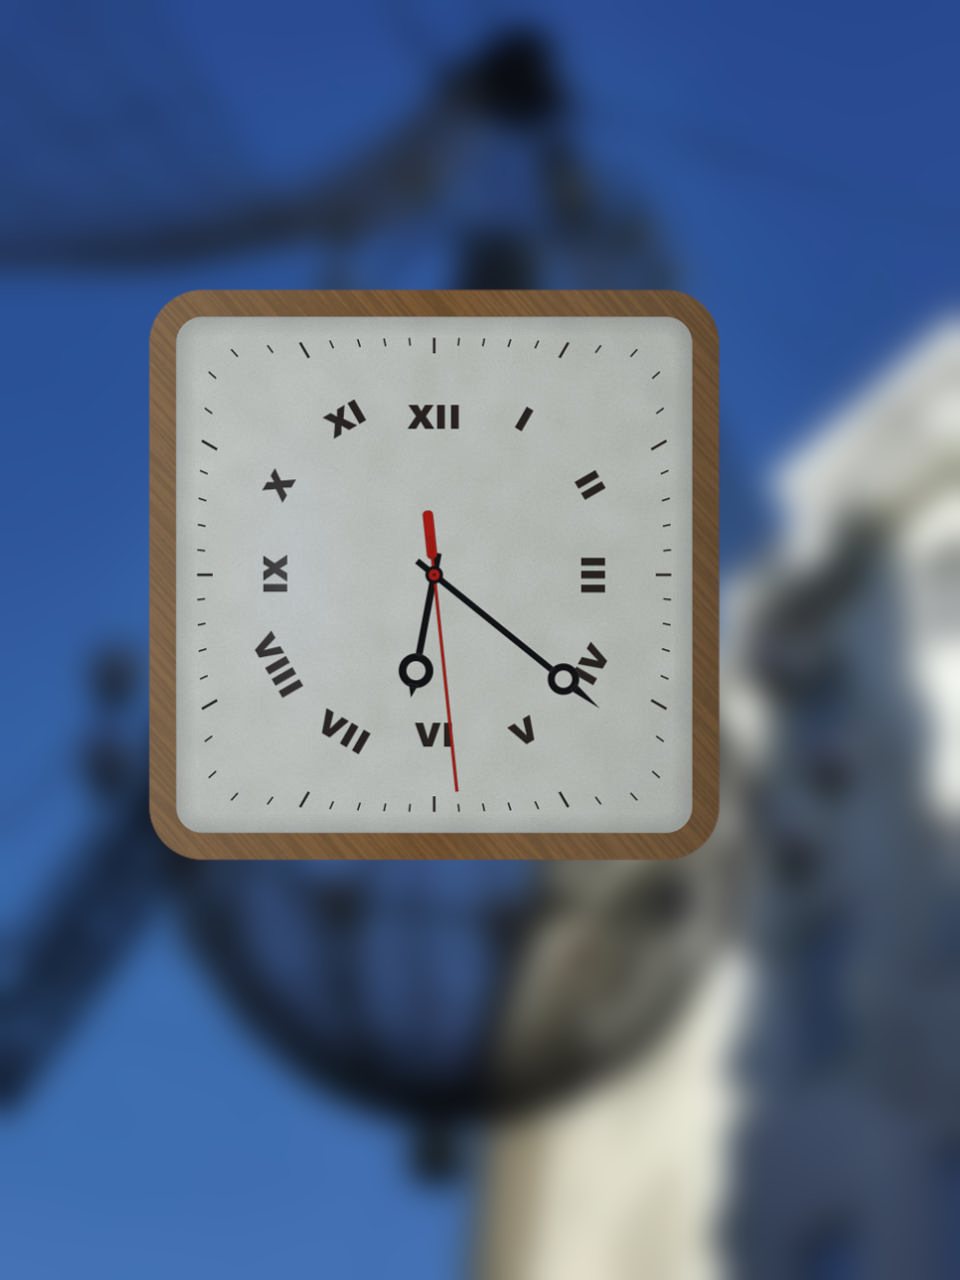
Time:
{"hour": 6, "minute": 21, "second": 29}
